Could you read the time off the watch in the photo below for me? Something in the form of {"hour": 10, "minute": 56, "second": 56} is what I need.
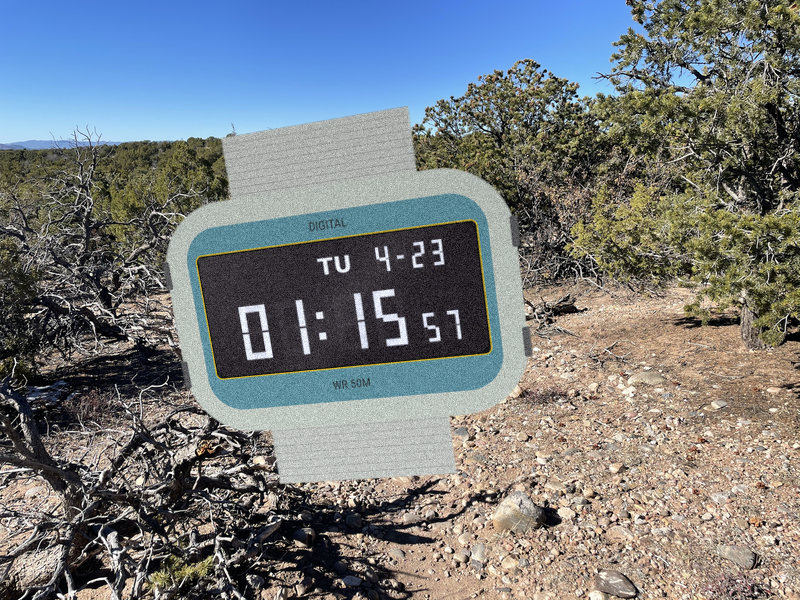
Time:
{"hour": 1, "minute": 15, "second": 57}
